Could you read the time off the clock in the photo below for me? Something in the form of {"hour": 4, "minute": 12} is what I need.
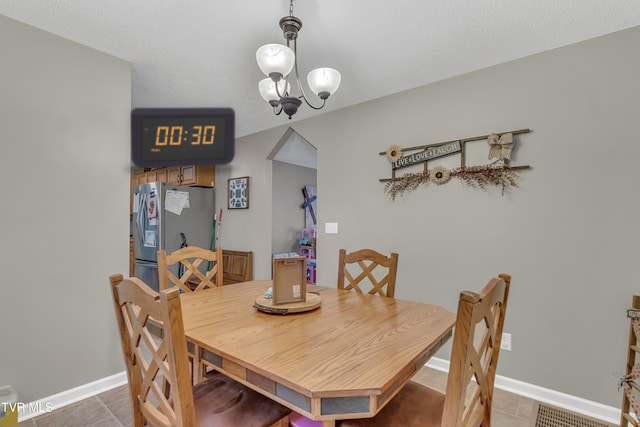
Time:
{"hour": 0, "minute": 30}
